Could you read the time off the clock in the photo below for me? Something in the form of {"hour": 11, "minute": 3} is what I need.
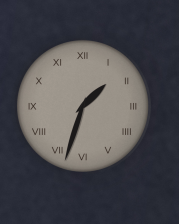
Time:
{"hour": 1, "minute": 33}
